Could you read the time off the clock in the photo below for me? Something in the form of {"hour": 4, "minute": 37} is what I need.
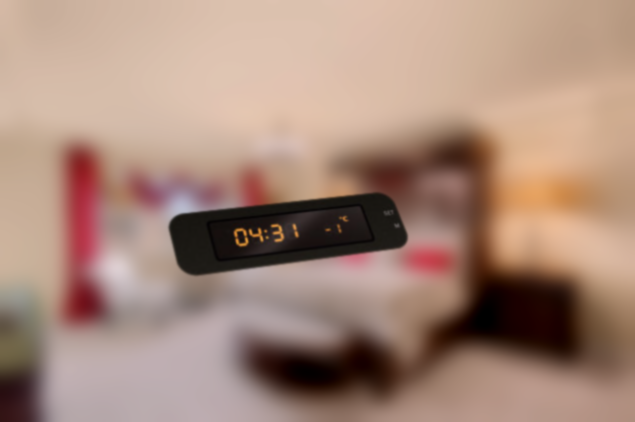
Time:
{"hour": 4, "minute": 31}
